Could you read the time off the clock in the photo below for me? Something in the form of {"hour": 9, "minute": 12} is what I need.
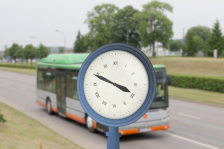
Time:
{"hour": 3, "minute": 49}
